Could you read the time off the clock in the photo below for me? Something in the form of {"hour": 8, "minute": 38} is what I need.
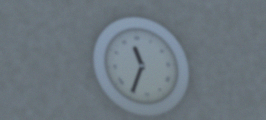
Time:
{"hour": 11, "minute": 35}
